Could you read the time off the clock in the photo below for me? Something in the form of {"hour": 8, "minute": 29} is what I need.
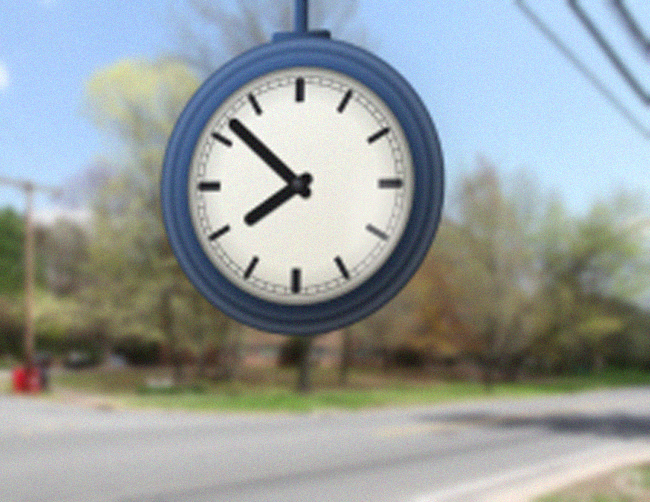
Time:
{"hour": 7, "minute": 52}
